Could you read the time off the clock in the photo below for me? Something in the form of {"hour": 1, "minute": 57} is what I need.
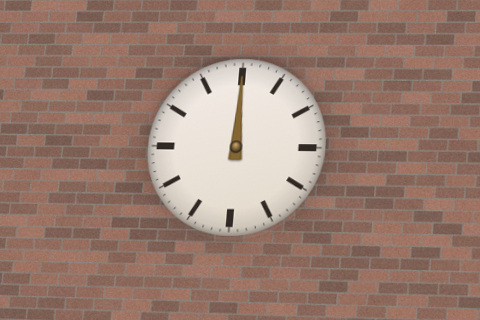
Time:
{"hour": 12, "minute": 0}
